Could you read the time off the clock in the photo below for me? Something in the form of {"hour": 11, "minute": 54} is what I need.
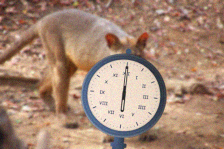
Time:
{"hour": 6, "minute": 0}
